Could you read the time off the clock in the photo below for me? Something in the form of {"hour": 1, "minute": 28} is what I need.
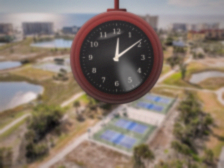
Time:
{"hour": 12, "minute": 9}
